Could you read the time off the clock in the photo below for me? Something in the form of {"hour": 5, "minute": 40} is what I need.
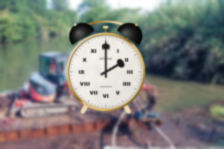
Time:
{"hour": 2, "minute": 0}
